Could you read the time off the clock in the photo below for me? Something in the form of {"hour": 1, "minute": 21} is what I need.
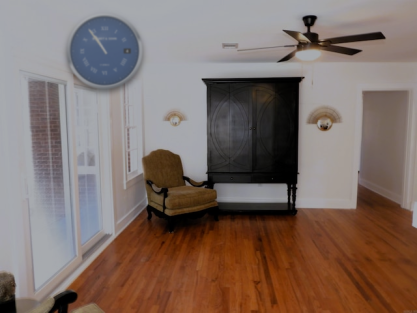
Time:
{"hour": 10, "minute": 54}
